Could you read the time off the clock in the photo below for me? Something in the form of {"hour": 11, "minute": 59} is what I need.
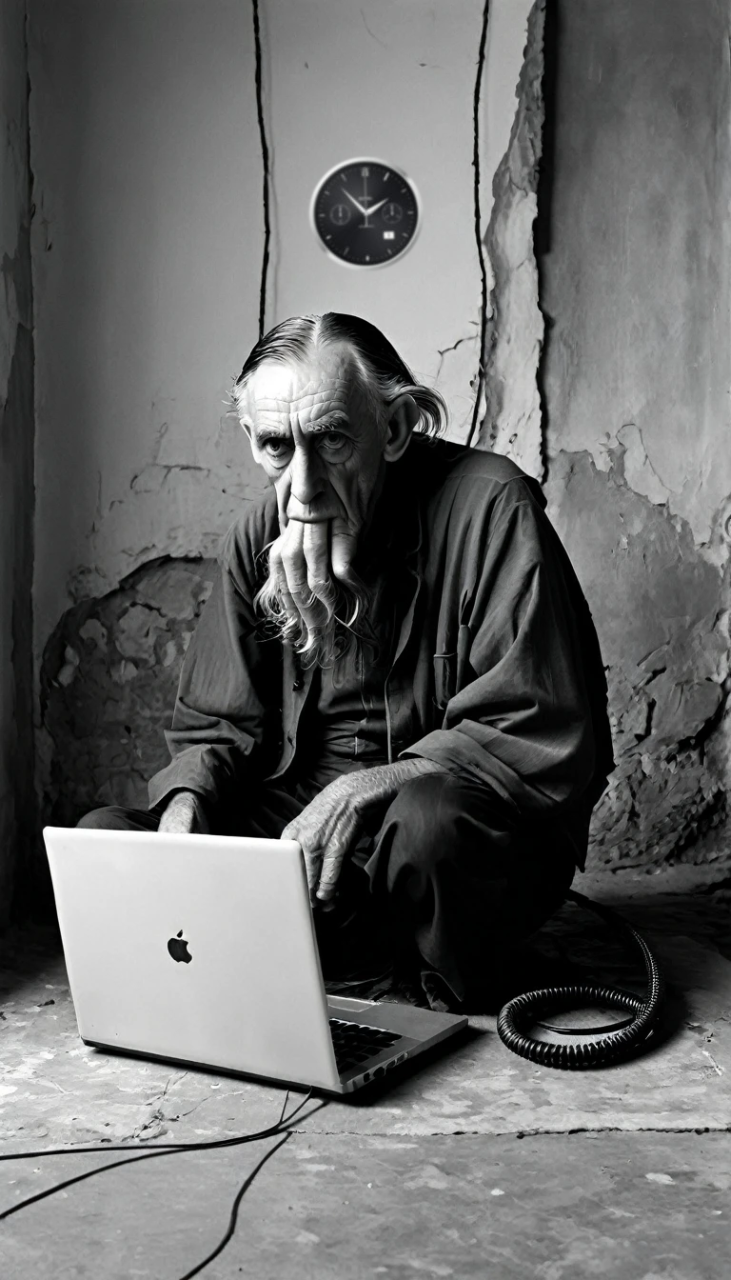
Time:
{"hour": 1, "minute": 53}
